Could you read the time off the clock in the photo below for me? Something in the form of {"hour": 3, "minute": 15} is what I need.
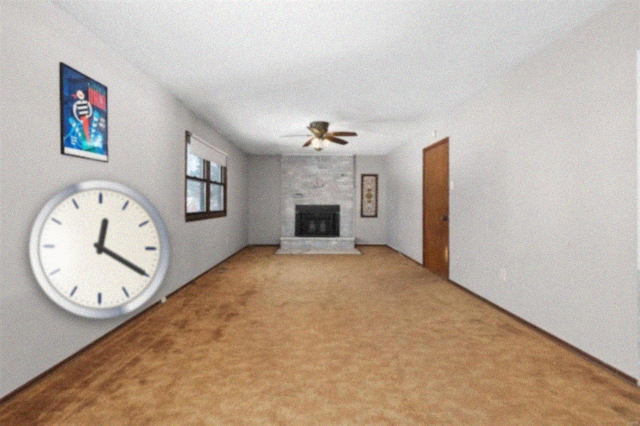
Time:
{"hour": 12, "minute": 20}
